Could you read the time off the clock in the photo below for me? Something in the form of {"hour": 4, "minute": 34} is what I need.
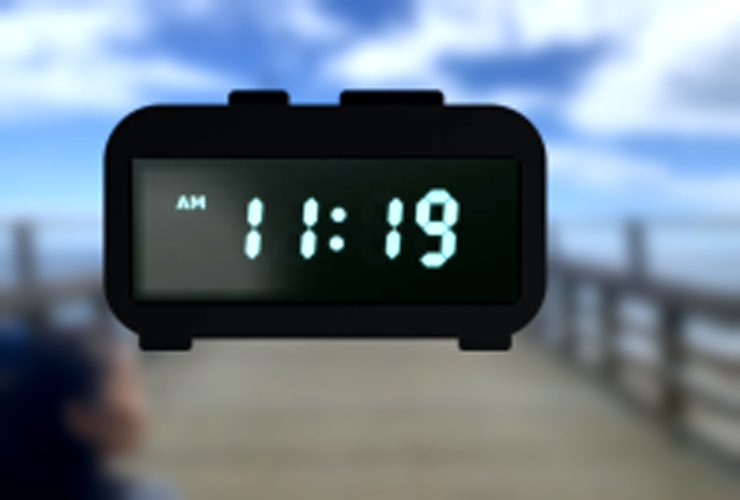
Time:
{"hour": 11, "minute": 19}
